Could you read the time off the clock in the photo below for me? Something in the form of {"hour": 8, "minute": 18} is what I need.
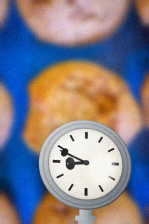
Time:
{"hour": 8, "minute": 49}
